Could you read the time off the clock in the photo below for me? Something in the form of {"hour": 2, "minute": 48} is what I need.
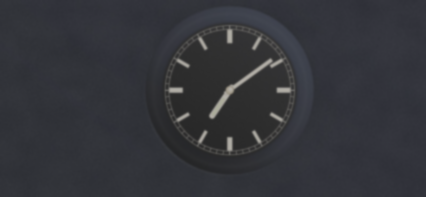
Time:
{"hour": 7, "minute": 9}
